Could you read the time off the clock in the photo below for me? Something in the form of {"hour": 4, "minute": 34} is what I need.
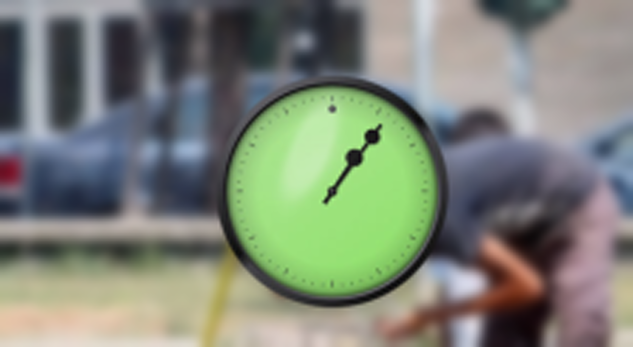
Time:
{"hour": 1, "minute": 6}
